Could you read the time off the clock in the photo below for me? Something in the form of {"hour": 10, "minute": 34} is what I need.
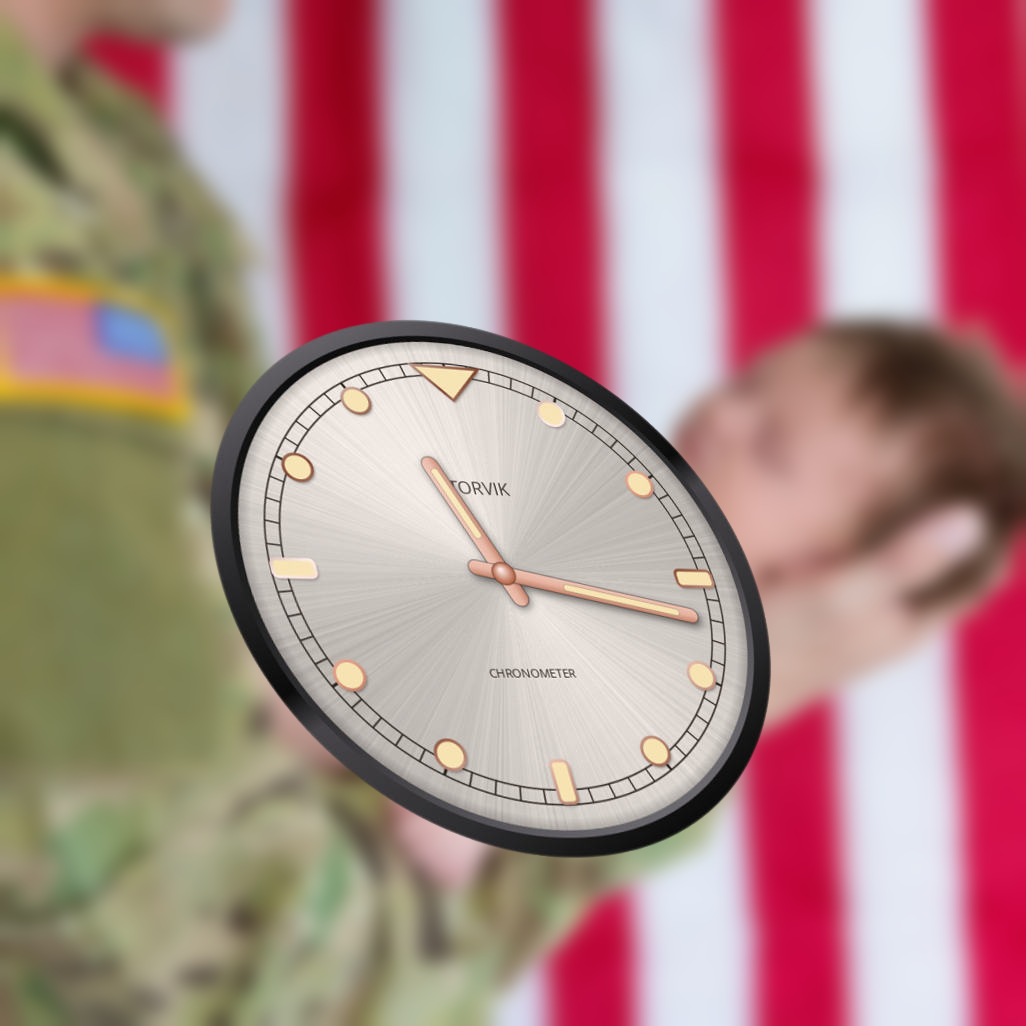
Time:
{"hour": 11, "minute": 17}
